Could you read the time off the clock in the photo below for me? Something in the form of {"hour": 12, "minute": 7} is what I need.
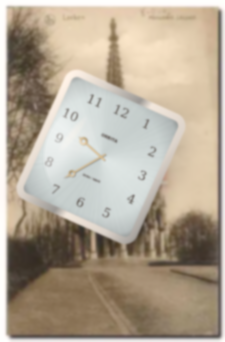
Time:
{"hour": 9, "minute": 36}
